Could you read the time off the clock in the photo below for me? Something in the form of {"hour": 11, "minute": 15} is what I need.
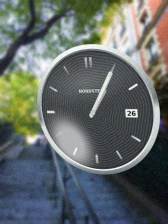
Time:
{"hour": 1, "minute": 5}
